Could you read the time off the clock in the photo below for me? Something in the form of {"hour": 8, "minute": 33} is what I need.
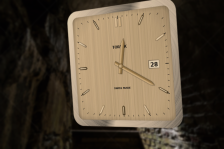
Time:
{"hour": 12, "minute": 20}
